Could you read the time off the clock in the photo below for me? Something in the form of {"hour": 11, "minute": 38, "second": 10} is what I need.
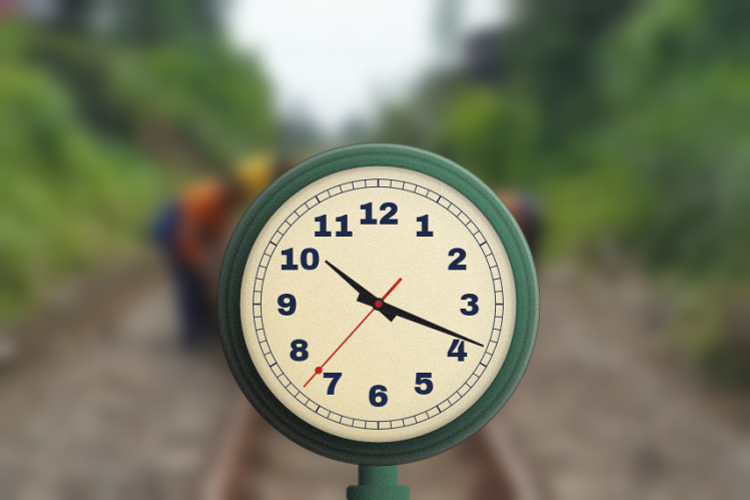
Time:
{"hour": 10, "minute": 18, "second": 37}
